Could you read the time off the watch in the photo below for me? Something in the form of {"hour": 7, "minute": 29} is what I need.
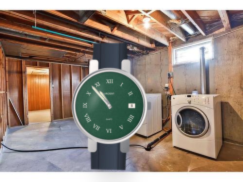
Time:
{"hour": 10, "minute": 53}
